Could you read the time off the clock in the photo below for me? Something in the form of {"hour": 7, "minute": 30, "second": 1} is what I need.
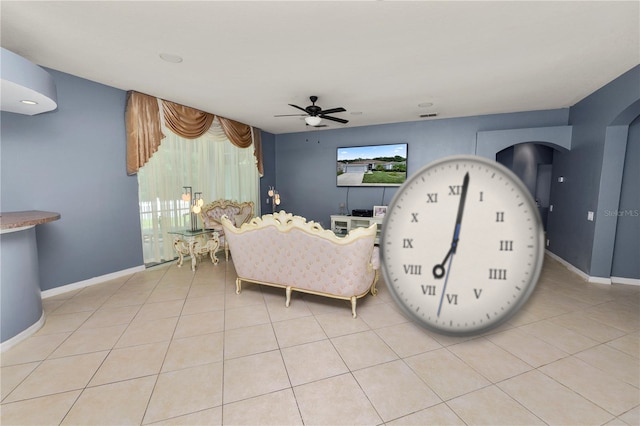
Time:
{"hour": 7, "minute": 1, "second": 32}
